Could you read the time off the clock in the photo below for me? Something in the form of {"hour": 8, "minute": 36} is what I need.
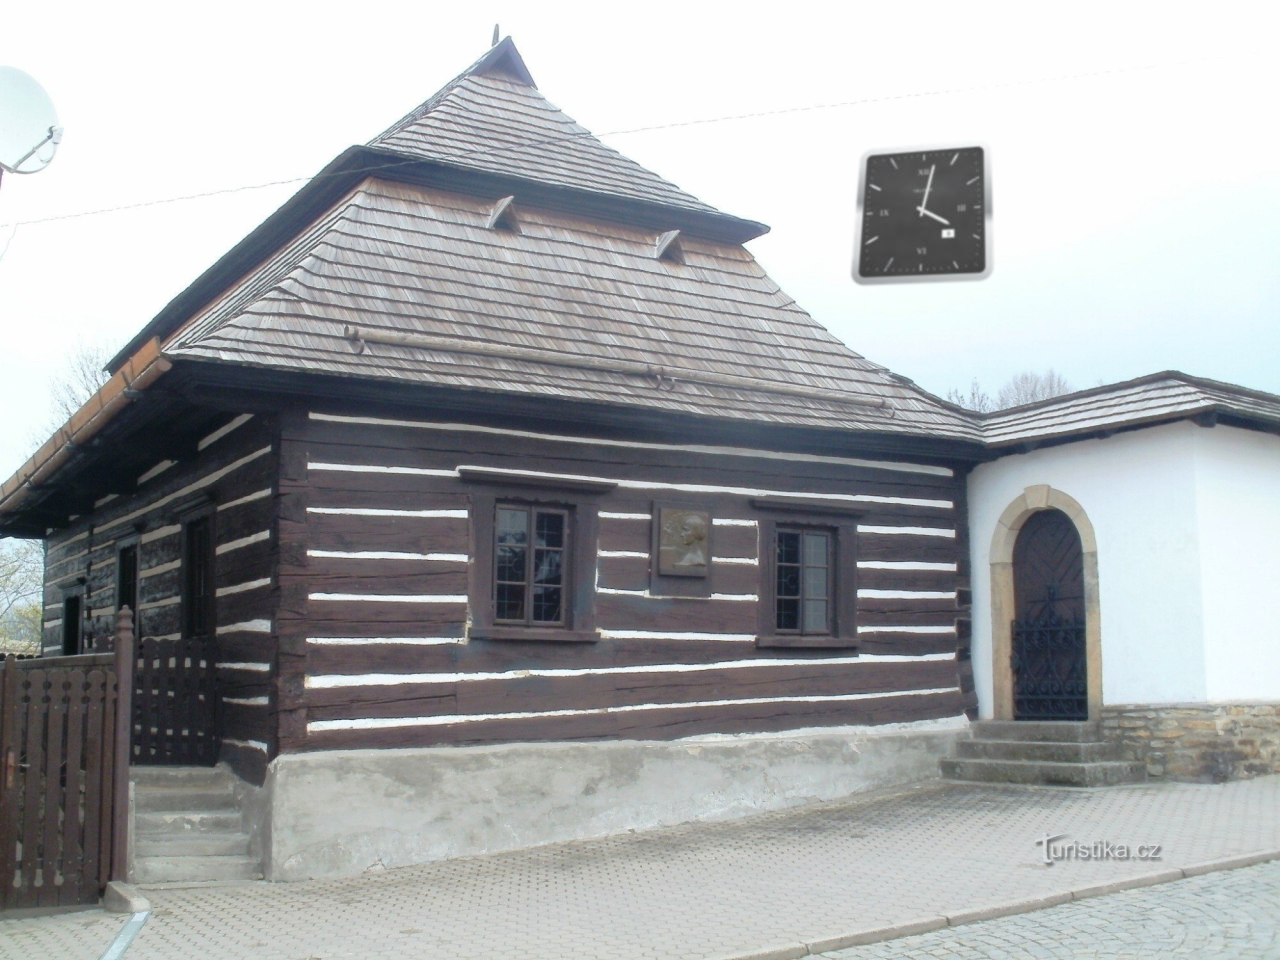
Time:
{"hour": 4, "minute": 2}
